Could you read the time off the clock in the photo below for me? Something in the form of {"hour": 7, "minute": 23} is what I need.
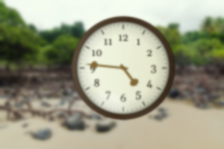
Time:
{"hour": 4, "minute": 46}
